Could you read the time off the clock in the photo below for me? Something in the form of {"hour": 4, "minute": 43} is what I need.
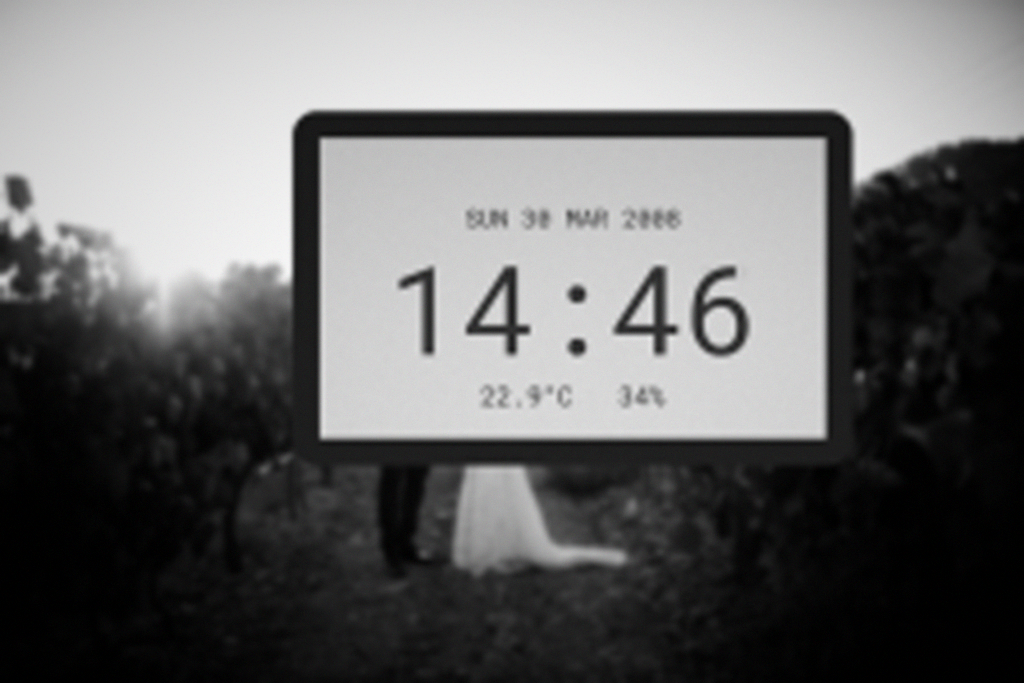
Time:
{"hour": 14, "minute": 46}
